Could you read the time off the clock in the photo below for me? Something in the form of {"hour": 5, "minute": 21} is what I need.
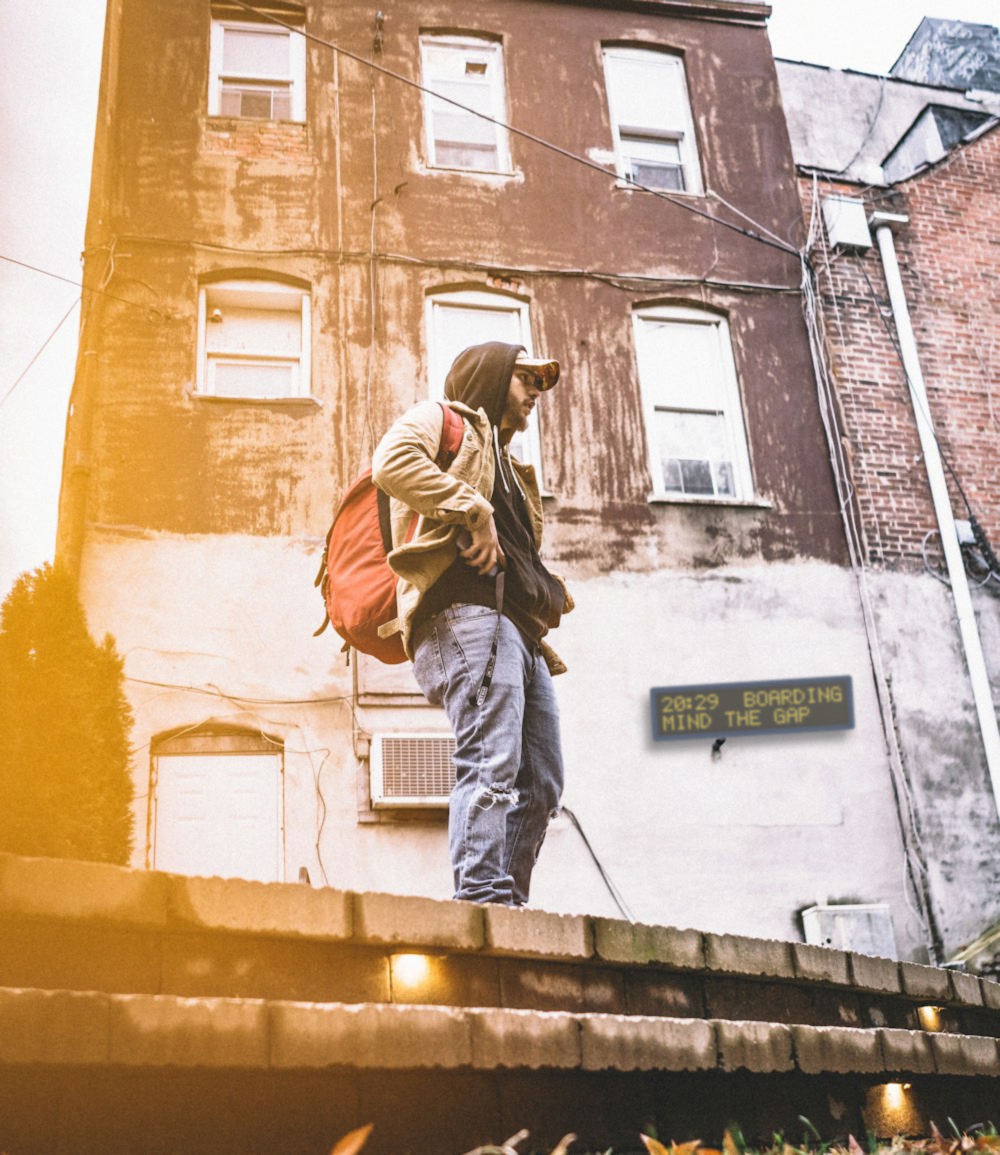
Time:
{"hour": 20, "minute": 29}
